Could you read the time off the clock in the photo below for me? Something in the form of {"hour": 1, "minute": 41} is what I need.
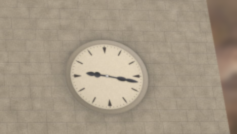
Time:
{"hour": 9, "minute": 17}
